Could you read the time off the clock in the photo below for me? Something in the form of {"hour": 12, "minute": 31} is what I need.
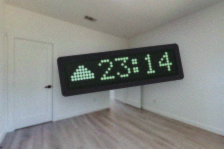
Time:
{"hour": 23, "minute": 14}
